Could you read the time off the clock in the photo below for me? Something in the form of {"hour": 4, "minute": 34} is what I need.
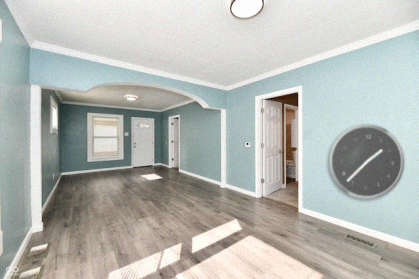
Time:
{"hour": 1, "minute": 37}
